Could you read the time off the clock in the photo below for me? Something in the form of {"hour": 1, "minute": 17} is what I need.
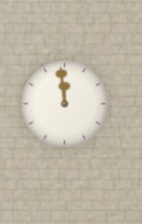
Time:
{"hour": 11, "minute": 59}
